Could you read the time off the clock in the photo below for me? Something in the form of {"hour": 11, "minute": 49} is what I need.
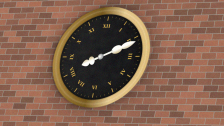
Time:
{"hour": 8, "minute": 11}
